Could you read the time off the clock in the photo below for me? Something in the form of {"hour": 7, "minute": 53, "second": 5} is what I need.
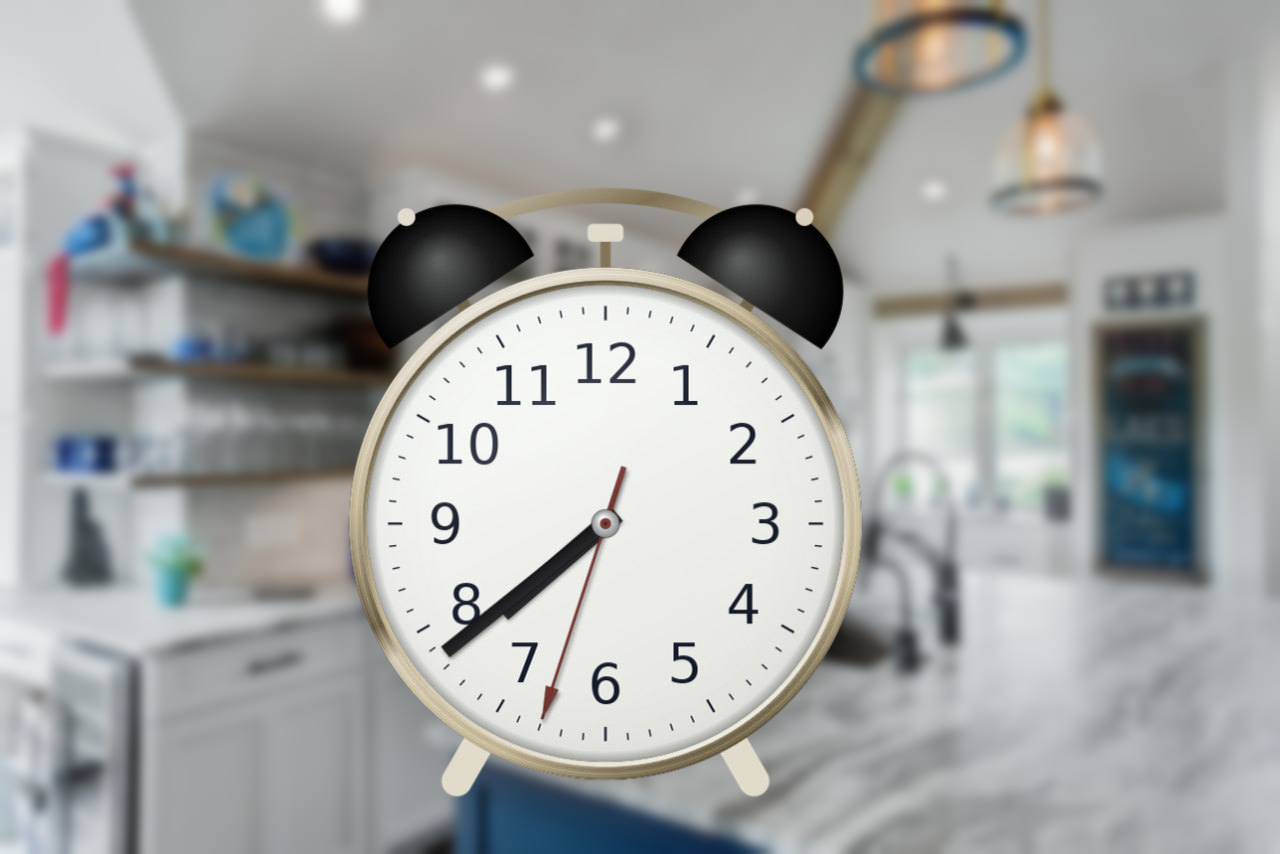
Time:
{"hour": 7, "minute": 38, "second": 33}
